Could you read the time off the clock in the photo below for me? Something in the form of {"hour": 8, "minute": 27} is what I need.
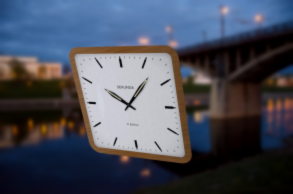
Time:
{"hour": 10, "minute": 7}
